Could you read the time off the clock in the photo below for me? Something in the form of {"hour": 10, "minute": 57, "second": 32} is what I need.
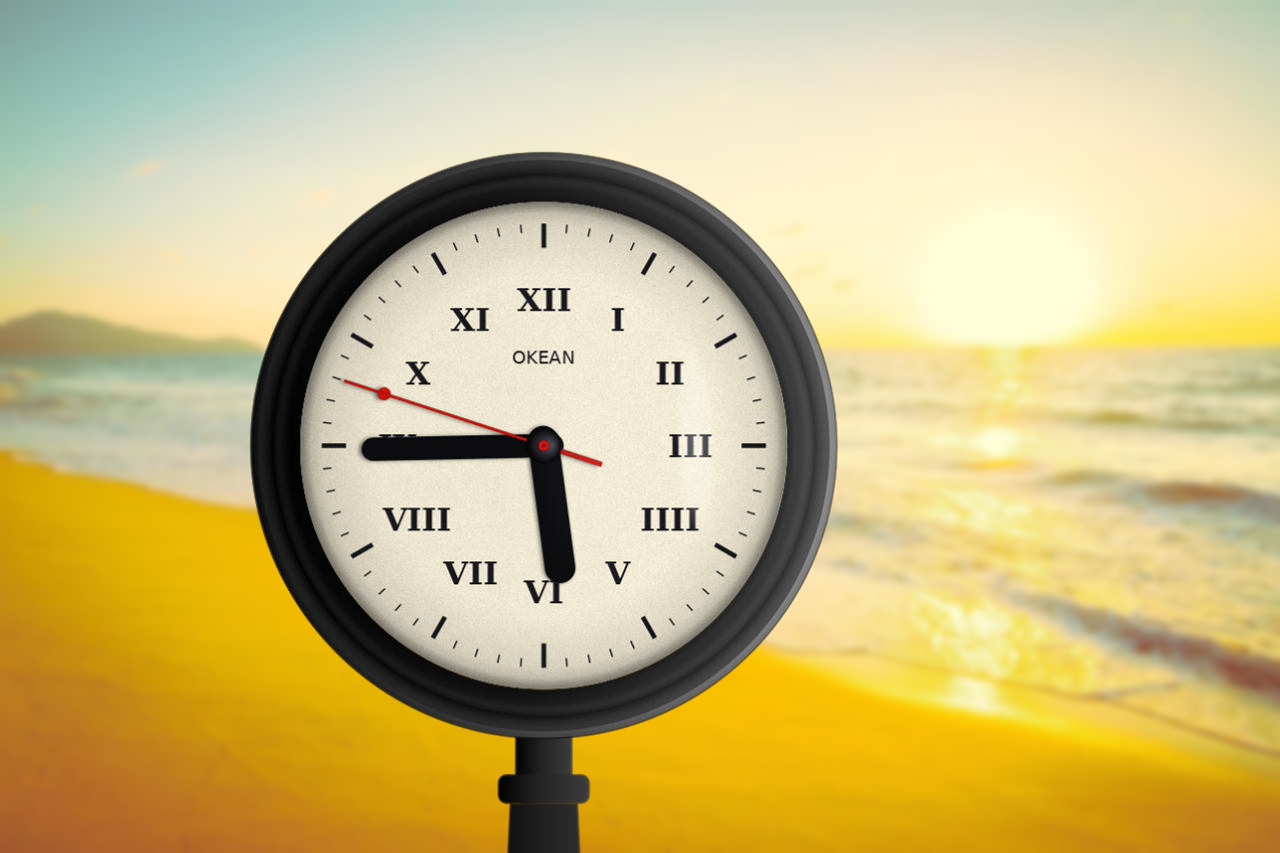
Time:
{"hour": 5, "minute": 44, "second": 48}
